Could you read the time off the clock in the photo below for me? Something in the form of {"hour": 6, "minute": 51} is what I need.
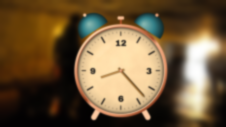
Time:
{"hour": 8, "minute": 23}
